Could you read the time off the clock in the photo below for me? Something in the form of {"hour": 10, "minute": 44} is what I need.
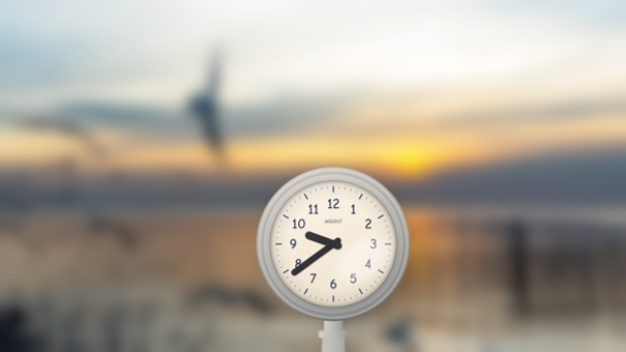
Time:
{"hour": 9, "minute": 39}
